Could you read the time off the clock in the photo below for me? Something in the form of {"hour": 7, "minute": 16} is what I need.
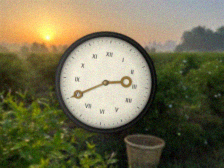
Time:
{"hour": 2, "minute": 40}
